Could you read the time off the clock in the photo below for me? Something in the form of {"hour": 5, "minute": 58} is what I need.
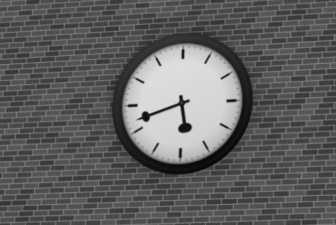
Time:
{"hour": 5, "minute": 42}
